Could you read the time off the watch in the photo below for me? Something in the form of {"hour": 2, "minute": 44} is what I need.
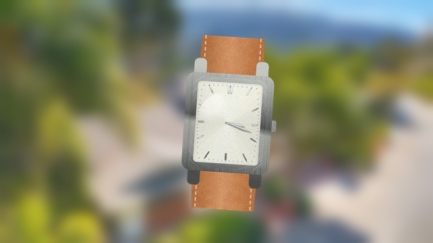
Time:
{"hour": 3, "minute": 18}
